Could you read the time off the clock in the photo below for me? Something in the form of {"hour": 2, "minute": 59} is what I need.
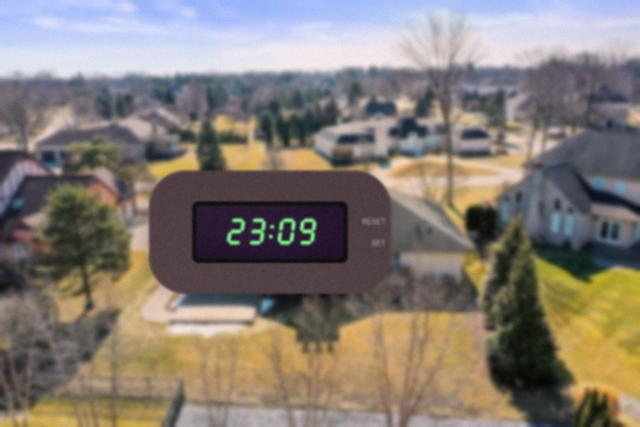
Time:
{"hour": 23, "minute": 9}
